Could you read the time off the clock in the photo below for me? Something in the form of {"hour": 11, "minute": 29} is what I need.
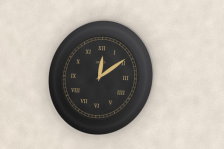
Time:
{"hour": 12, "minute": 9}
